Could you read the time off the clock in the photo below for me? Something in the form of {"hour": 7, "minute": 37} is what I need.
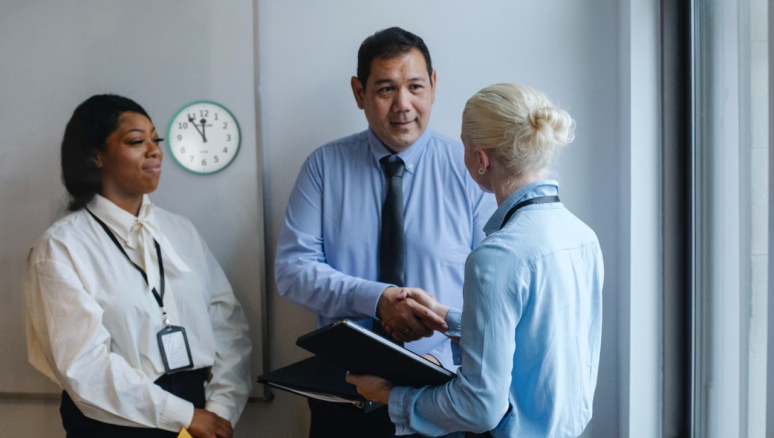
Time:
{"hour": 11, "minute": 54}
